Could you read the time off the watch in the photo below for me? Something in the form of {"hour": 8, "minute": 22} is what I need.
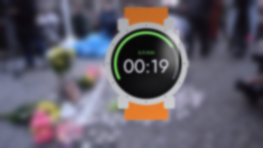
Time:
{"hour": 0, "minute": 19}
